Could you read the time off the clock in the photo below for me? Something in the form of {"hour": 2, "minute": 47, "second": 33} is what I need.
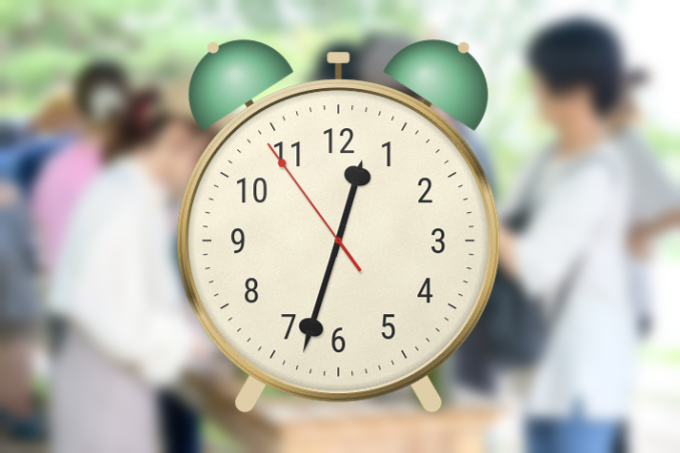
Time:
{"hour": 12, "minute": 32, "second": 54}
